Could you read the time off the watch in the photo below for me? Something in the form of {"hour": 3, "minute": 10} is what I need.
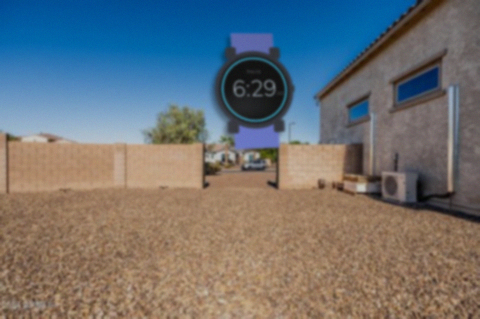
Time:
{"hour": 6, "minute": 29}
